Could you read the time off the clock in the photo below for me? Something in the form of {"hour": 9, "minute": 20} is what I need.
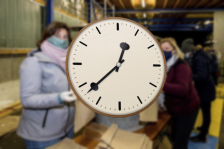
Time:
{"hour": 12, "minute": 38}
